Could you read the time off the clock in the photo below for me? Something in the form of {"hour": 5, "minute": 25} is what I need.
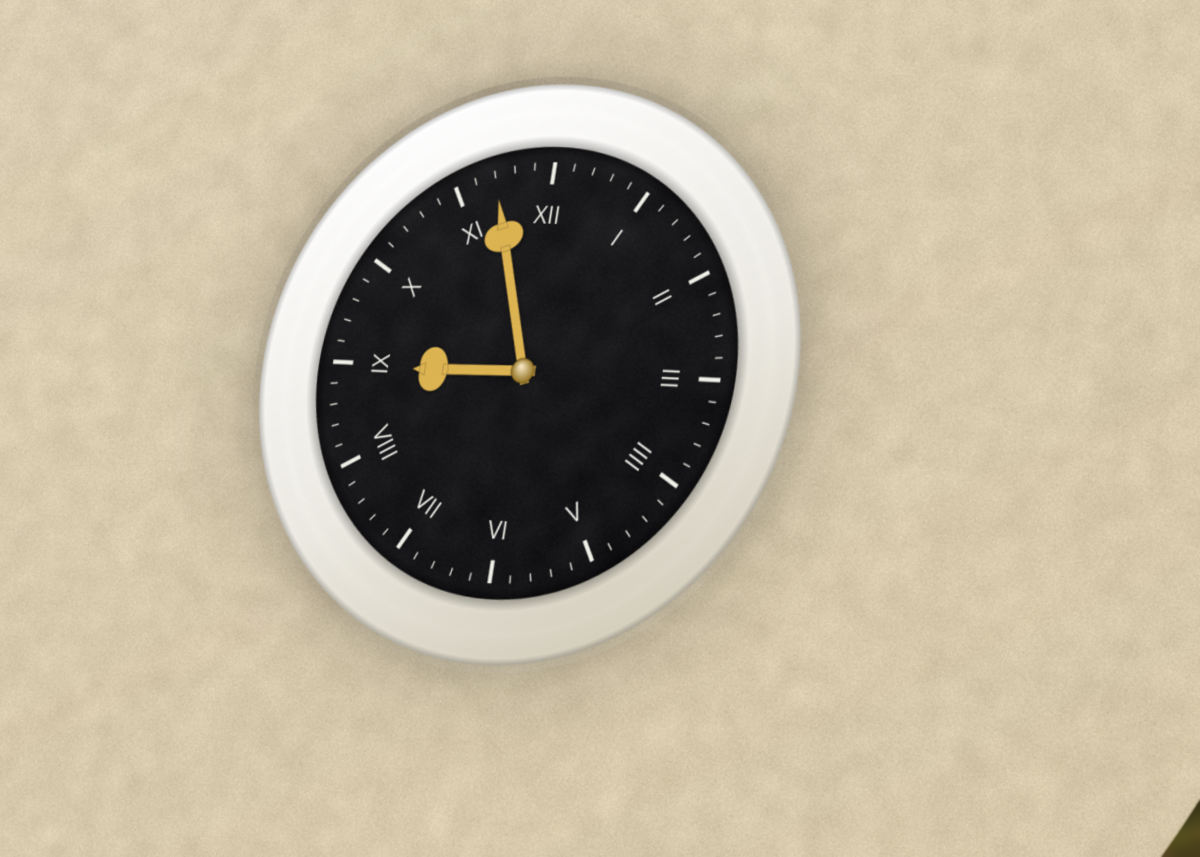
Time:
{"hour": 8, "minute": 57}
